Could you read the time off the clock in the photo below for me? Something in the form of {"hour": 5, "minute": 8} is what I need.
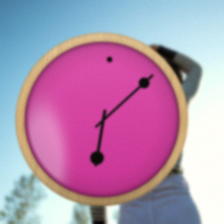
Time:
{"hour": 6, "minute": 7}
